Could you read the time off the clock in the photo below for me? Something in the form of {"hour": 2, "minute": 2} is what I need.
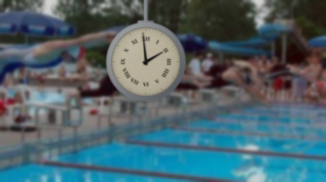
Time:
{"hour": 1, "minute": 59}
